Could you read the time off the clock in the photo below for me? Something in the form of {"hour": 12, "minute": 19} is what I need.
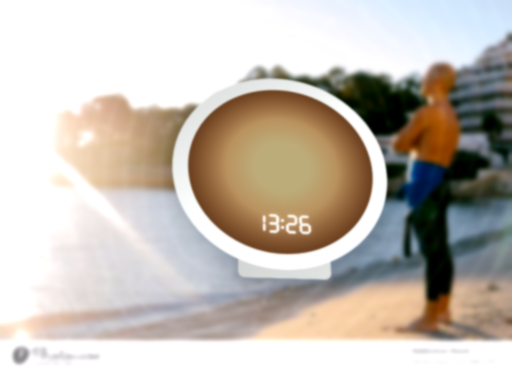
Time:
{"hour": 13, "minute": 26}
